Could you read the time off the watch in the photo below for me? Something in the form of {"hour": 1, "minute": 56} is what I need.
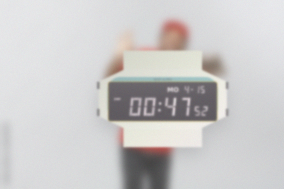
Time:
{"hour": 0, "minute": 47}
